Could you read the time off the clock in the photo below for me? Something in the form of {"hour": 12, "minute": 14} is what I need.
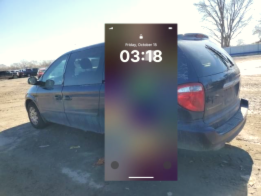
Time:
{"hour": 3, "minute": 18}
